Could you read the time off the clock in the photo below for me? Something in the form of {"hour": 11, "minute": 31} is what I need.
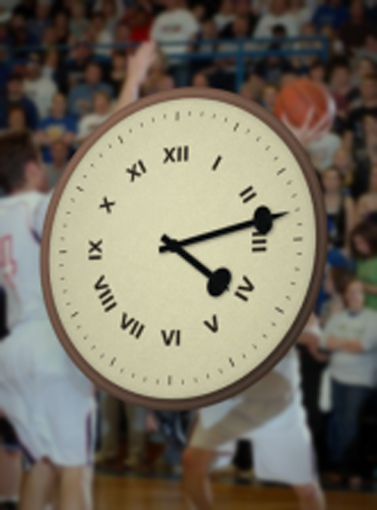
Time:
{"hour": 4, "minute": 13}
